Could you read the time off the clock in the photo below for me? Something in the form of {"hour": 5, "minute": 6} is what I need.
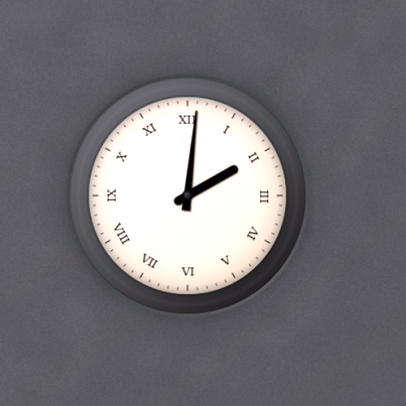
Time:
{"hour": 2, "minute": 1}
